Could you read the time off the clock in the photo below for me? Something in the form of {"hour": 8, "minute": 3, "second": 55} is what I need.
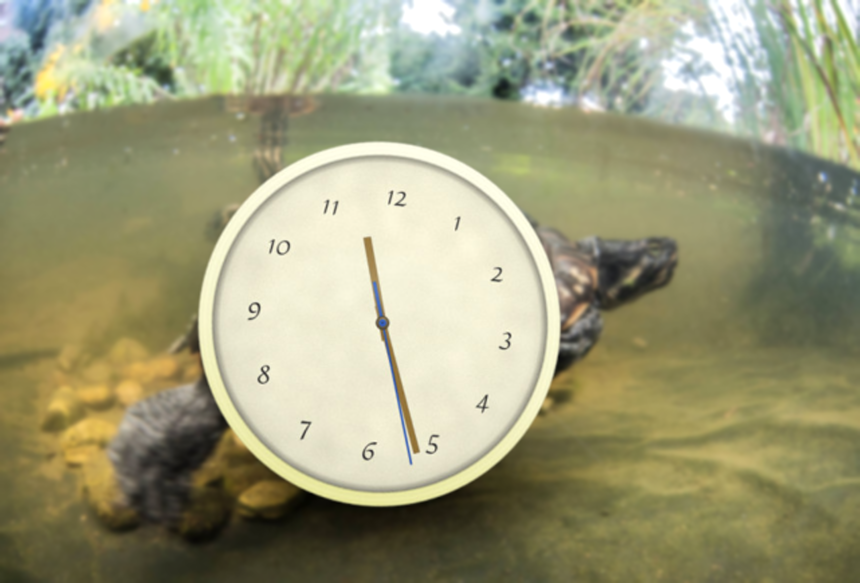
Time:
{"hour": 11, "minute": 26, "second": 27}
